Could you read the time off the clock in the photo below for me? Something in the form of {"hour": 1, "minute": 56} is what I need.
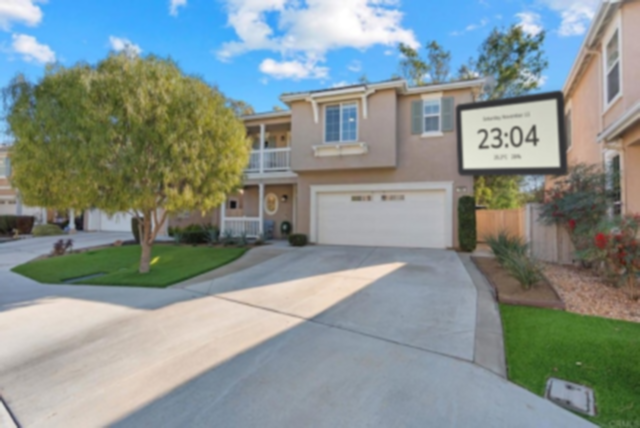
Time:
{"hour": 23, "minute": 4}
